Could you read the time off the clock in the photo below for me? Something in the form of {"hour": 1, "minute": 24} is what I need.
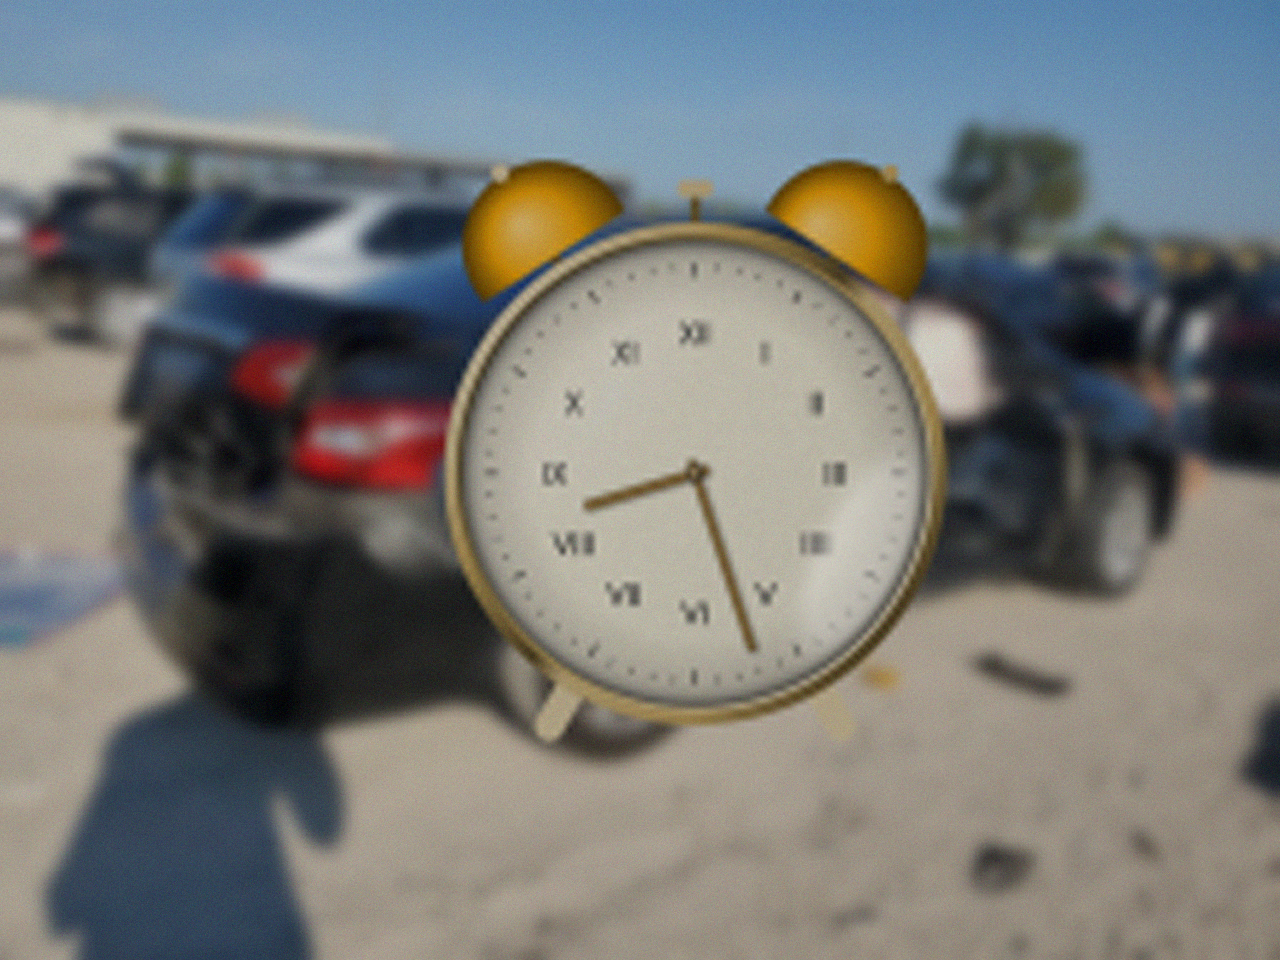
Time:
{"hour": 8, "minute": 27}
